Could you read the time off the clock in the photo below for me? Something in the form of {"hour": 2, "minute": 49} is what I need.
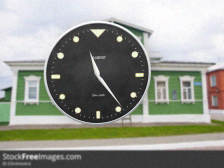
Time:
{"hour": 11, "minute": 24}
